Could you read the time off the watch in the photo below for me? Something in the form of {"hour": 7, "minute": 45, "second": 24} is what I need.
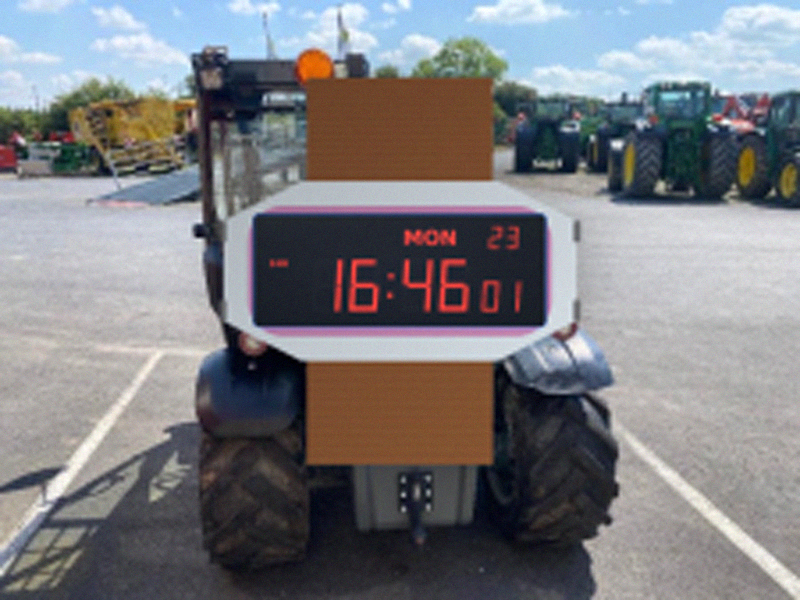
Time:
{"hour": 16, "minute": 46, "second": 1}
